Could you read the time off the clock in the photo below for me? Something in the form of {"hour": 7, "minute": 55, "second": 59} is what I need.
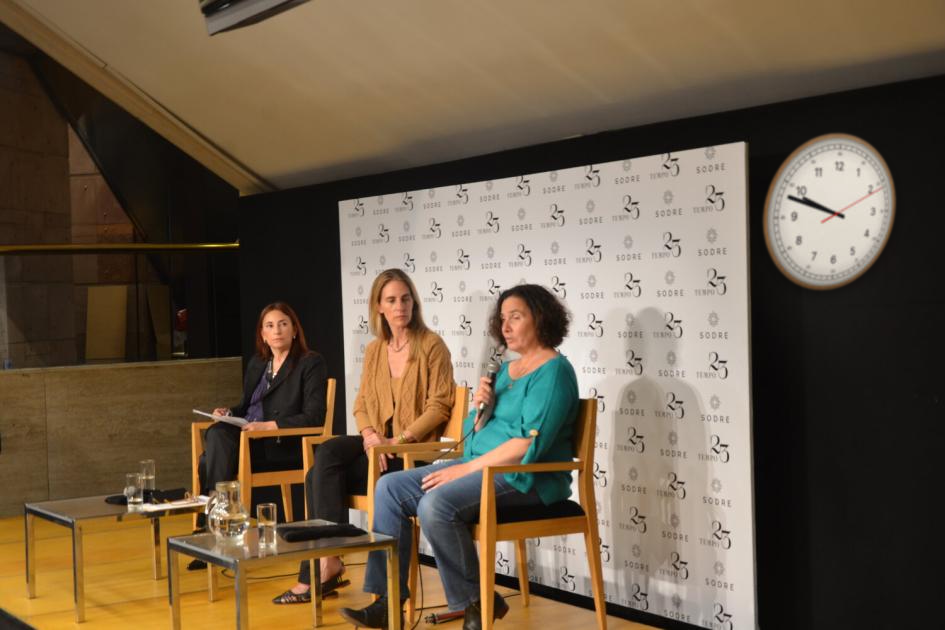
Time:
{"hour": 9, "minute": 48, "second": 11}
